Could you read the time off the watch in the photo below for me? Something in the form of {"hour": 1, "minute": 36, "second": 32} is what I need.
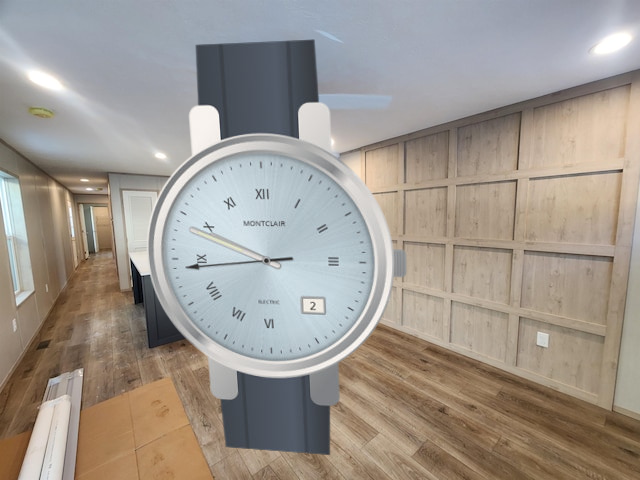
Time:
{"hour": 9, "minute": 48, "second": 44}
